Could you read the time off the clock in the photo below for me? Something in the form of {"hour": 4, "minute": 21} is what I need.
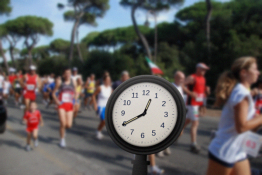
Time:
{"hour": 12, "minute": 40}
